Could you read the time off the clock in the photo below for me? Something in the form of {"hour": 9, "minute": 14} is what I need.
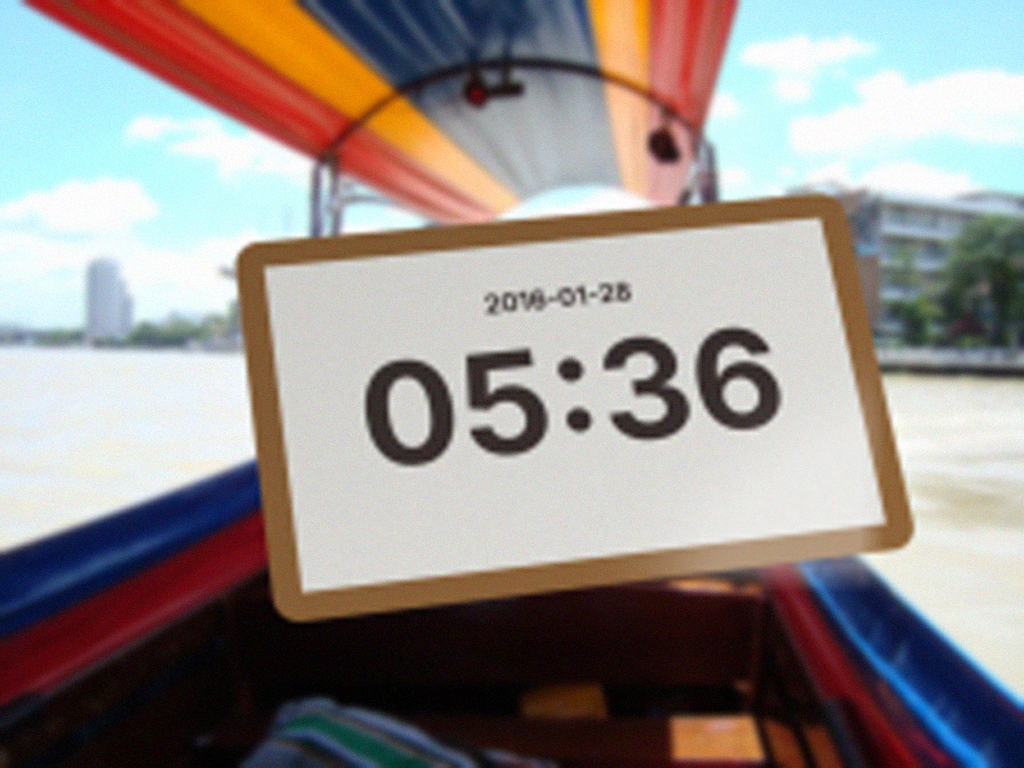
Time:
{"hour": 5, "minute": 36}
